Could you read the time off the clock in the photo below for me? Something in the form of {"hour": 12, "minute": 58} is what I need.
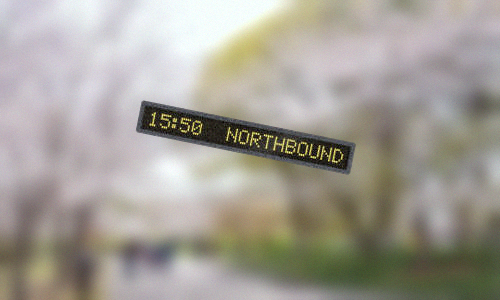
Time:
{"hour": 15, "minute": 50}
